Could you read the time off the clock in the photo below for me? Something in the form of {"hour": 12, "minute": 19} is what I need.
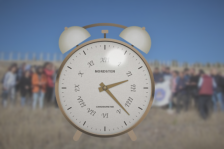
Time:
{"hour": 2, "minute": 23}
